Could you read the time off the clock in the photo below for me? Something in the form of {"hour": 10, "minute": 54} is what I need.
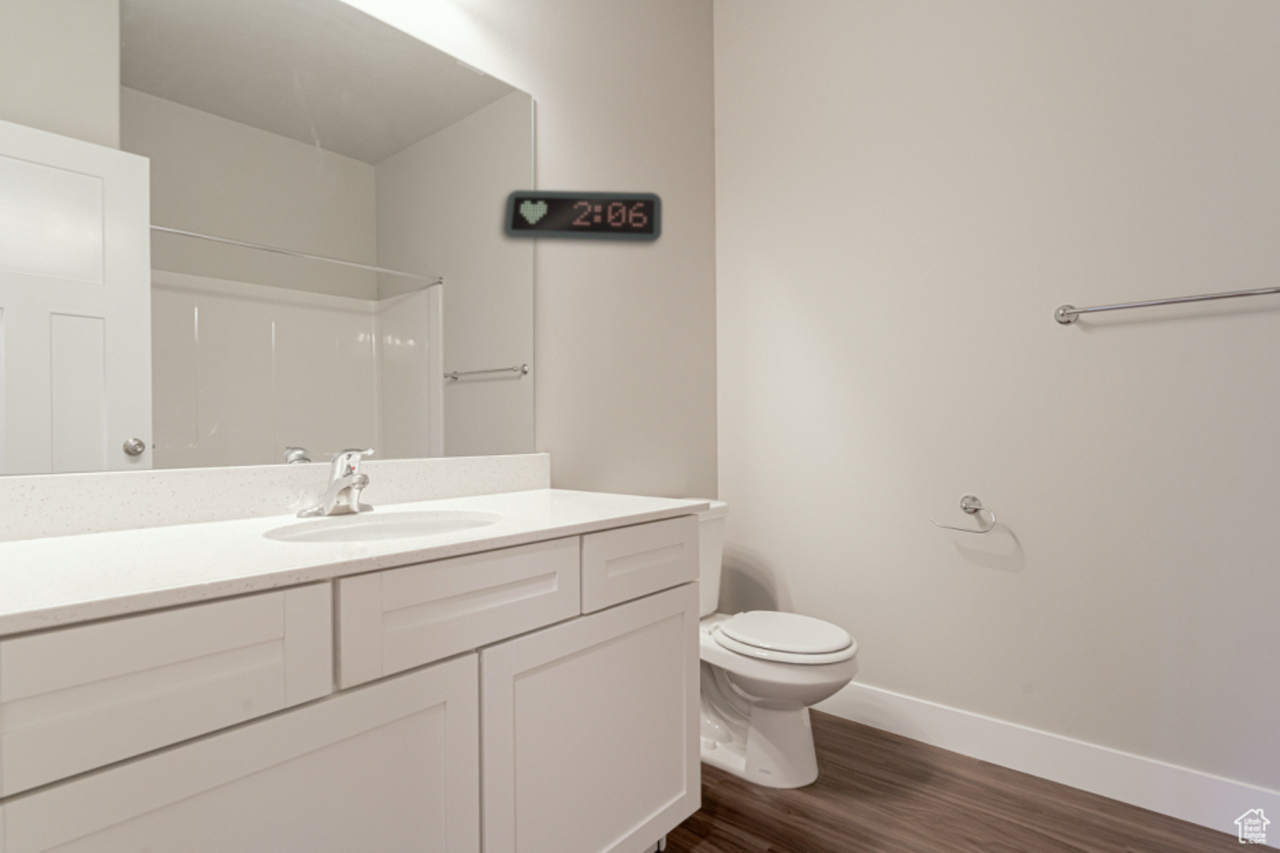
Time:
{"hour": 2, "minute": 6}
